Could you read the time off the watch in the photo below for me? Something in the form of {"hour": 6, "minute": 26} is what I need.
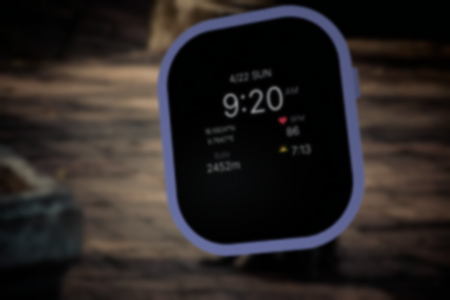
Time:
{"hour": 9, "minute": 20}
